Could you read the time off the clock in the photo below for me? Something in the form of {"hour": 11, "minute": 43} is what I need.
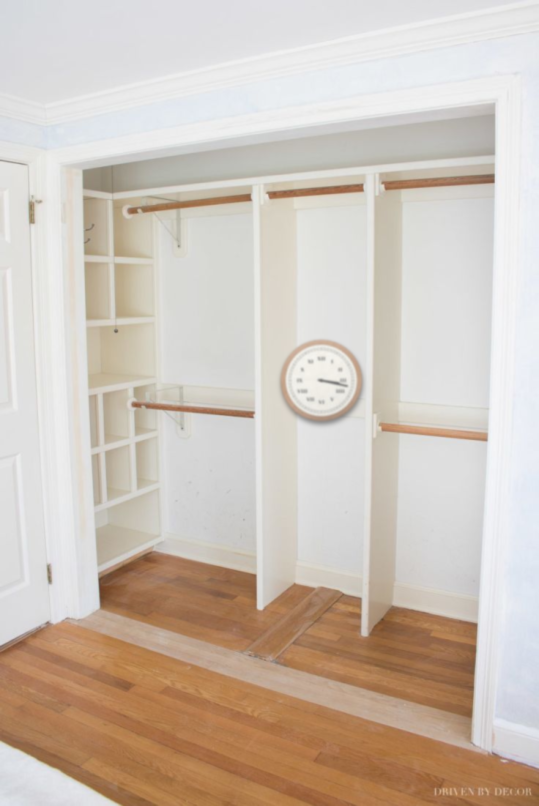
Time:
{"hour": 3, "minute": 17}
